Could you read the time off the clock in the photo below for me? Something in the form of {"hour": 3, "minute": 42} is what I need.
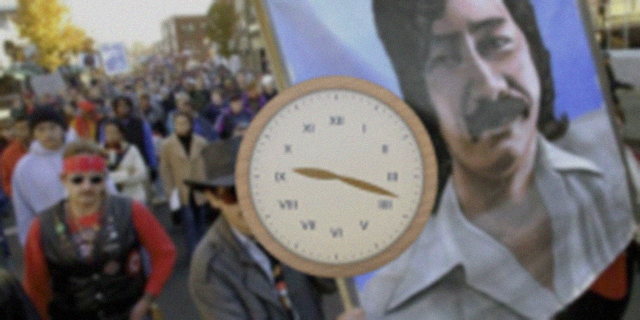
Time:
{"hour": 9, "minute": 18}
